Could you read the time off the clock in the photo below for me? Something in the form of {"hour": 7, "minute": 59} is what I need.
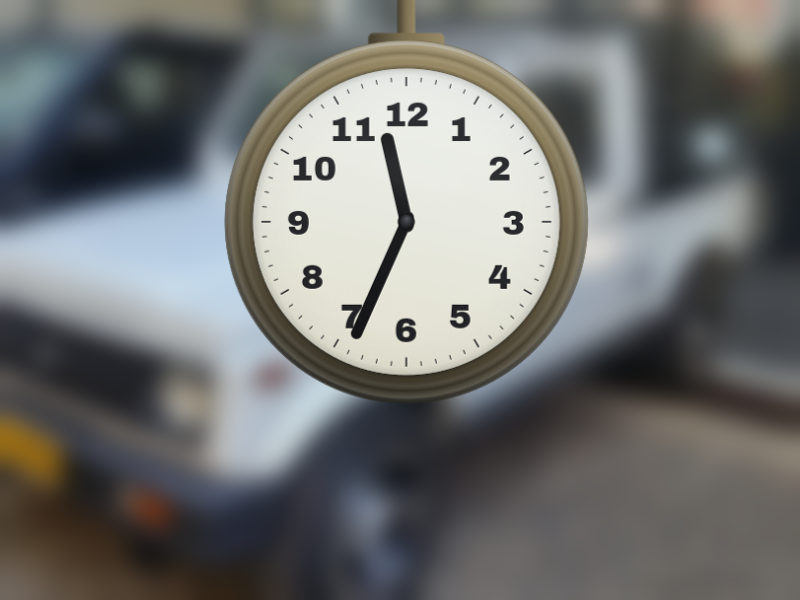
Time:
{"hour": 11, "minute": 34}
